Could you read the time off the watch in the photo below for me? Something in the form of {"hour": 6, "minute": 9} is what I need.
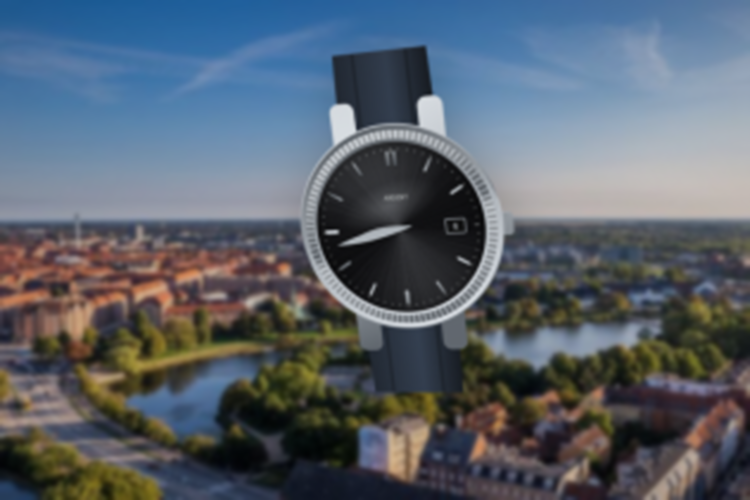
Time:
{"hour": 8, "minute": 43}
